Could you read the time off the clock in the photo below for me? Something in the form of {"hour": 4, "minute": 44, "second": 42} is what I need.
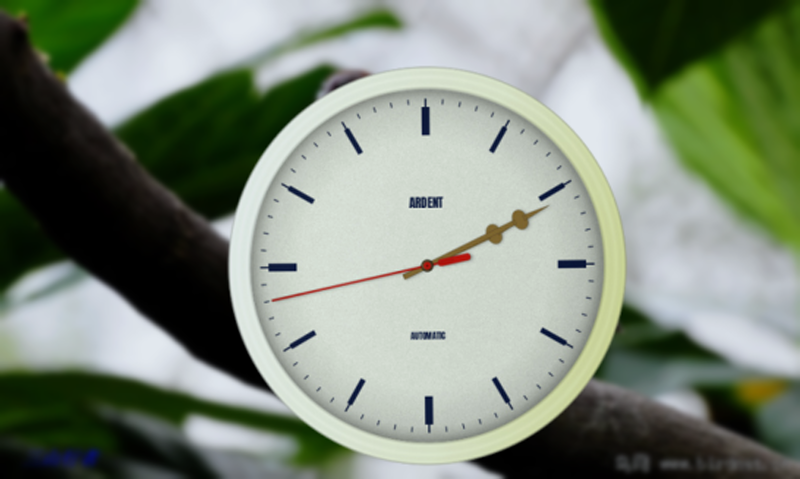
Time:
{"hour": 2, "minute": 10, "second": 43}
